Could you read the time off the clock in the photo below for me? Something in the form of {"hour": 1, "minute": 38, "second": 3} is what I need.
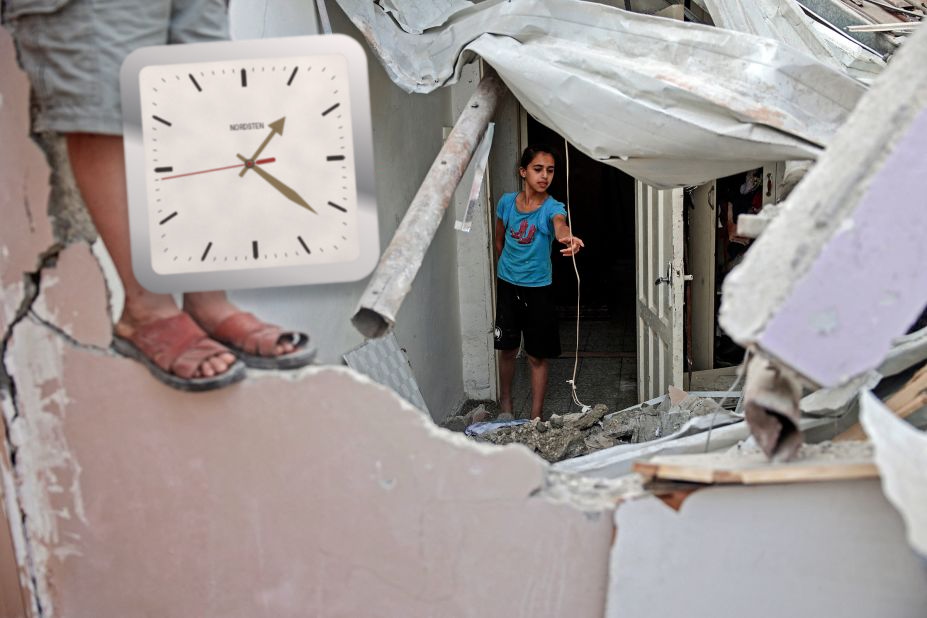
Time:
{"hour": 1, "minute": 21, "second": 44}
